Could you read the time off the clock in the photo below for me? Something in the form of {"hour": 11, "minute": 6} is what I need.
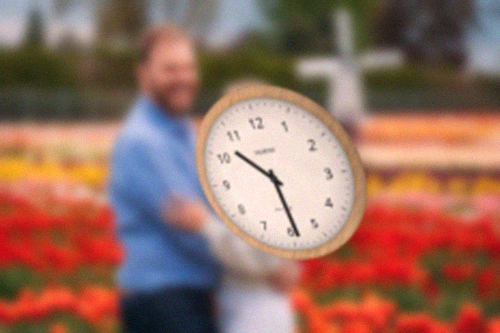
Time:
{"hour": 10, "minute": 29}
